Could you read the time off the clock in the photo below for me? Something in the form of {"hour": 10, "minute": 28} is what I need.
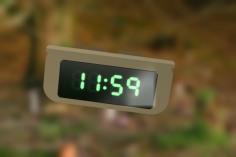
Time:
{"hour": 11, "minute": 59}
